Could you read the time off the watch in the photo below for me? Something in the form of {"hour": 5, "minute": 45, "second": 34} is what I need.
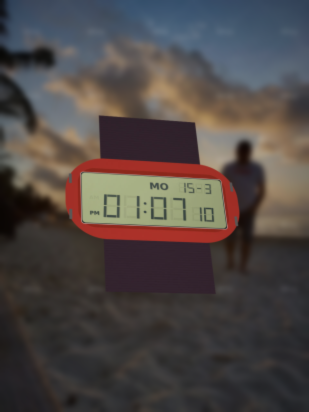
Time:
{"hour": 1, "minute": 7, "second": 10}
